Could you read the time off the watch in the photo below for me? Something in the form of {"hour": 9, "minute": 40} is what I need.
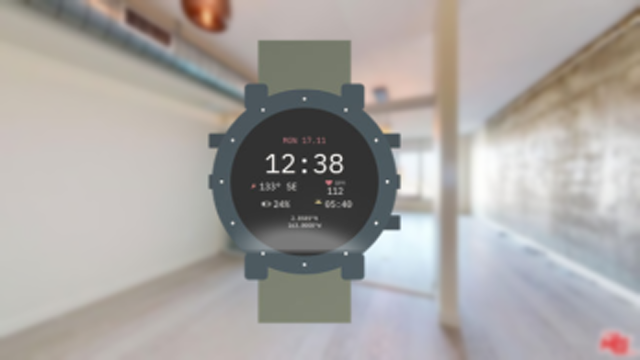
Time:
{"hour": 12, "minute": 38}
